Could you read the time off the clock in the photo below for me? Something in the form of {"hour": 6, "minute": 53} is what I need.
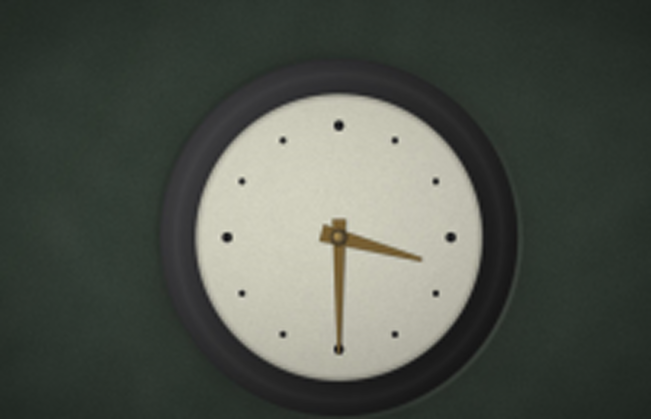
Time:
{"hour": 3, "minute": 30}
